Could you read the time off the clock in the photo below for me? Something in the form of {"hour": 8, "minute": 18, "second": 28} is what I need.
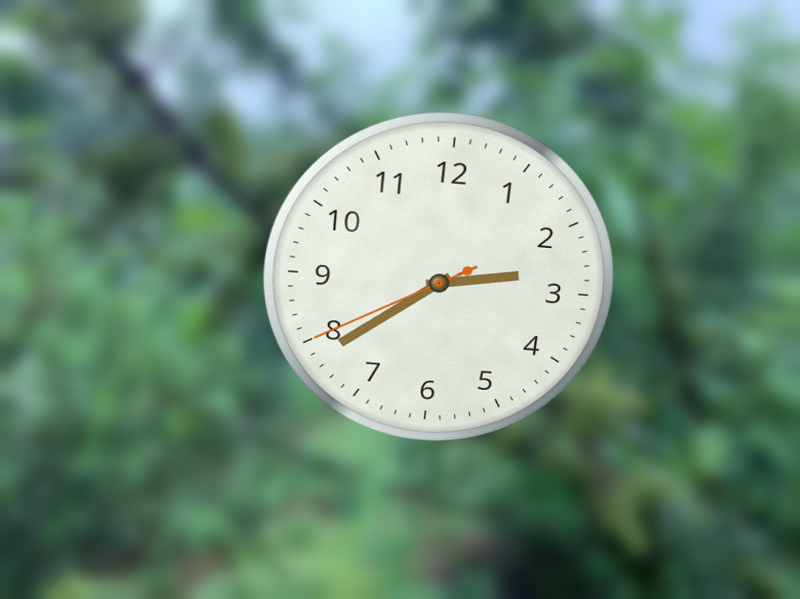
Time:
{"hour": 2, "minute": 38, "second": 40}
